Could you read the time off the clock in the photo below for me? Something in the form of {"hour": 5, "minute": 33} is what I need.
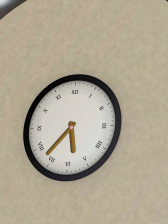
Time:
{"hour": 5, "minute": 37}
